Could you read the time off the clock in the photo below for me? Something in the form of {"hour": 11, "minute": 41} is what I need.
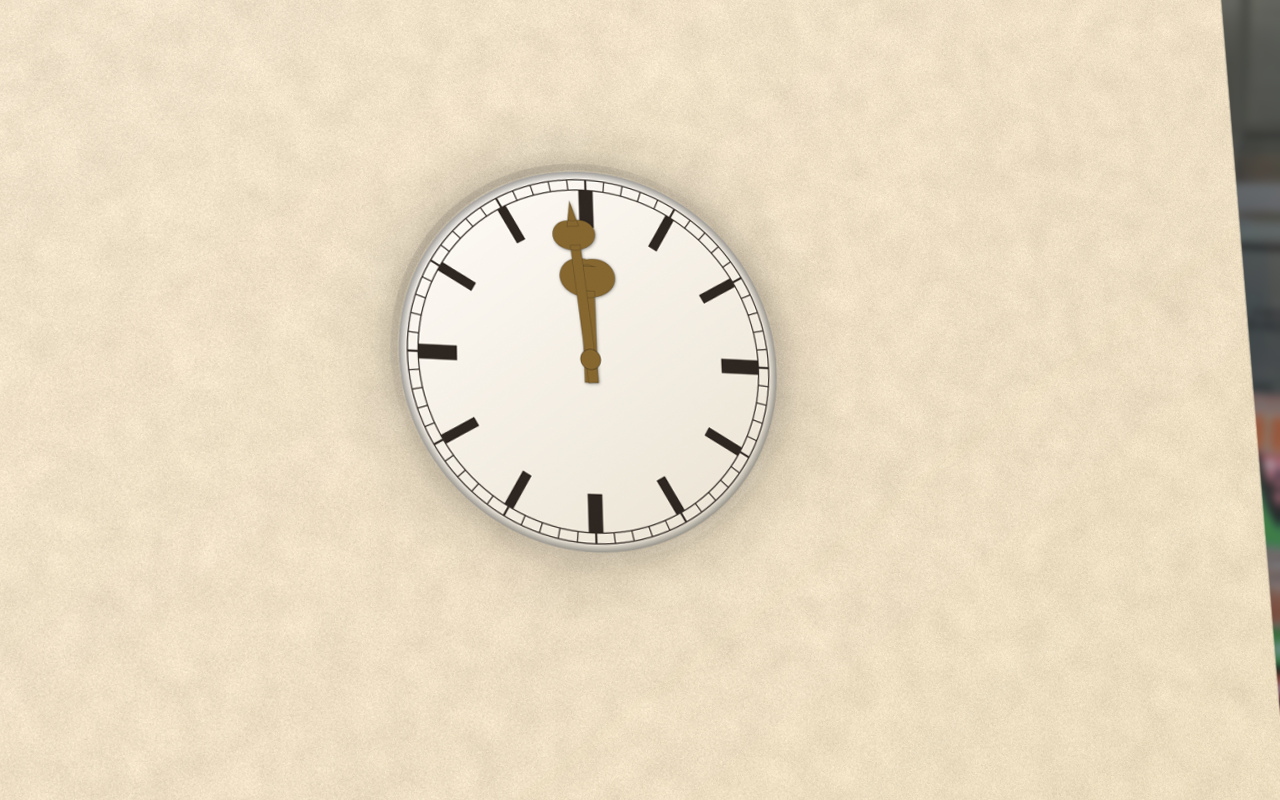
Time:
{"hour": 11, "minute": 59}
